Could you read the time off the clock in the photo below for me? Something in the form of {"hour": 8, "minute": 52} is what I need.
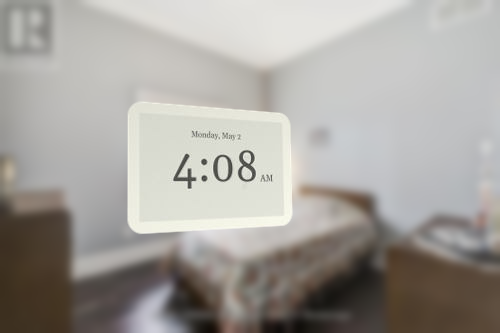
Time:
{"hour": 4, "minute": 8}
